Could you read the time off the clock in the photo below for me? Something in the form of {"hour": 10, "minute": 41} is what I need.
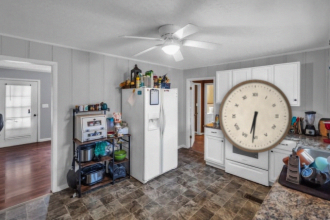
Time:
{"hour": 6, "minute": 31}
